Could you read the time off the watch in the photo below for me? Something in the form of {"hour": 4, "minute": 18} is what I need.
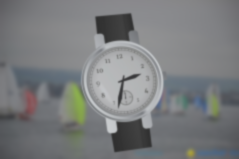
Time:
{"hour": 2, "minute": 33}
